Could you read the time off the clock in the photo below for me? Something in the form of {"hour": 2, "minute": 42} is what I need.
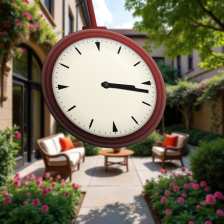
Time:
{"hour": 3, "minute": 17}
